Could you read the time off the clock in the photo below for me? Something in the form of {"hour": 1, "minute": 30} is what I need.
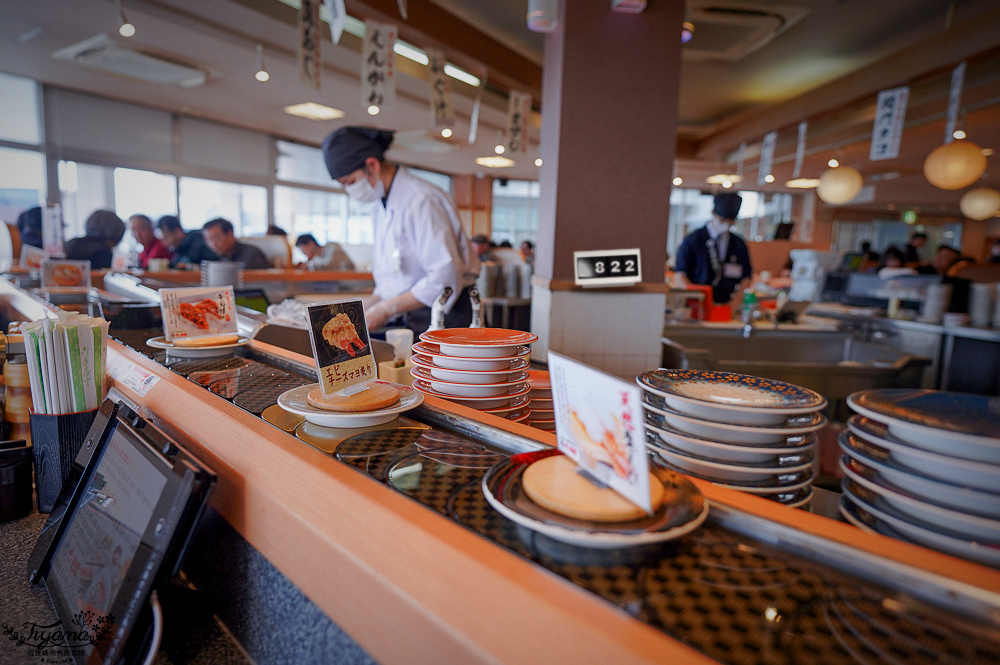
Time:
{"hour": 8, "minute": 22}
